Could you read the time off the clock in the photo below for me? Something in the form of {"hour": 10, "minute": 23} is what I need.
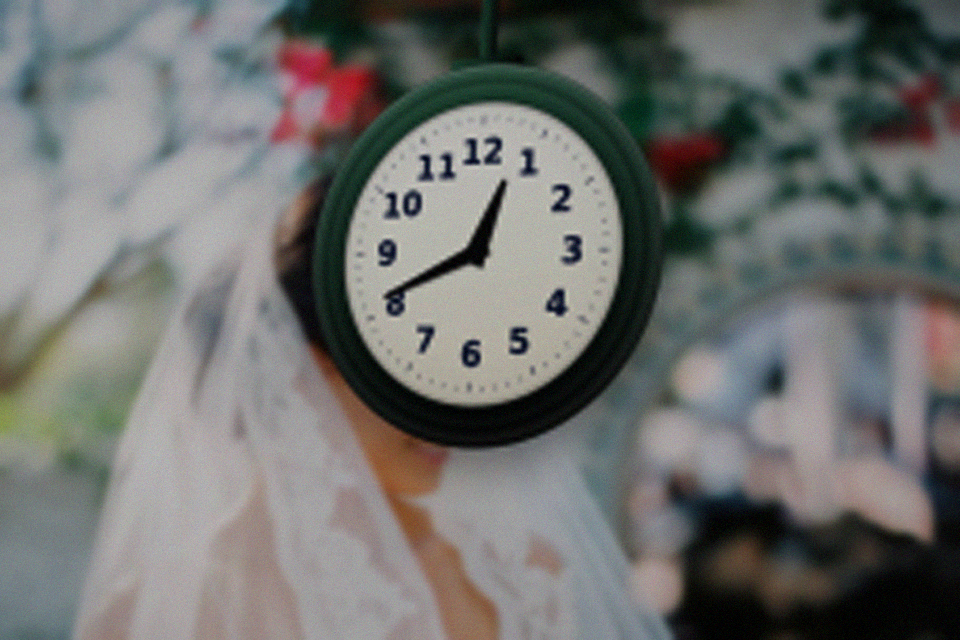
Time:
{"hour": 12, "minute": 41}
